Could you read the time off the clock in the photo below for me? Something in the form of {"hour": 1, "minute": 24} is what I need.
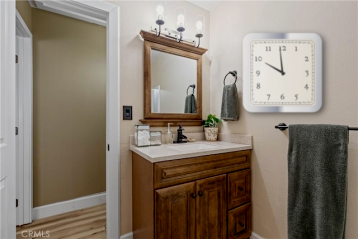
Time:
{"hour": 9, "minute": 59}
